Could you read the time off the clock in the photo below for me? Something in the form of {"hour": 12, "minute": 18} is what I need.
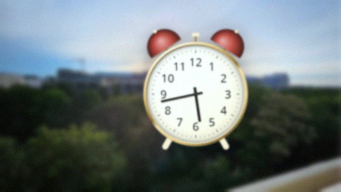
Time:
{"hour": 5, "minute": 43}
